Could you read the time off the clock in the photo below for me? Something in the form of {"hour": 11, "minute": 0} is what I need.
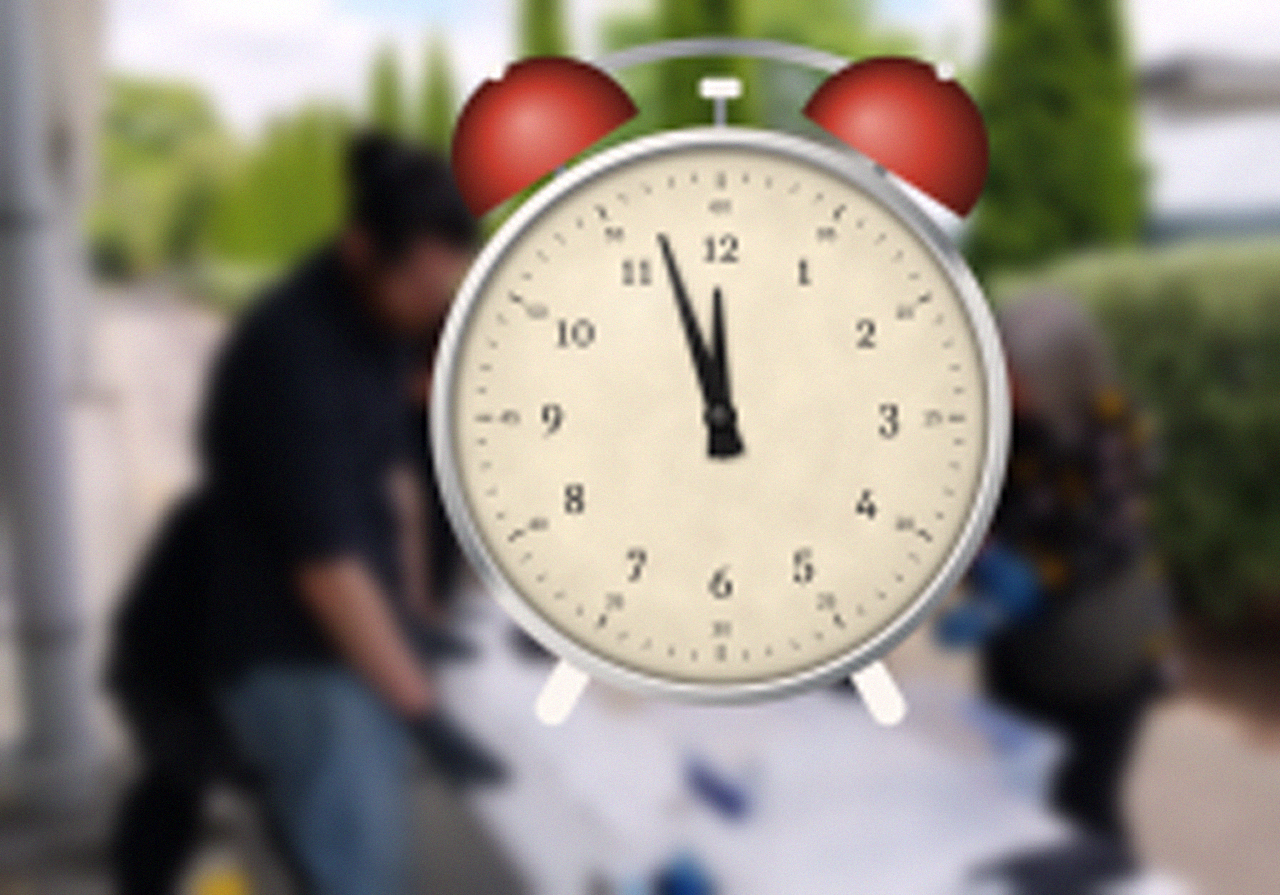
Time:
{"hour": 11, "minute": 57}
